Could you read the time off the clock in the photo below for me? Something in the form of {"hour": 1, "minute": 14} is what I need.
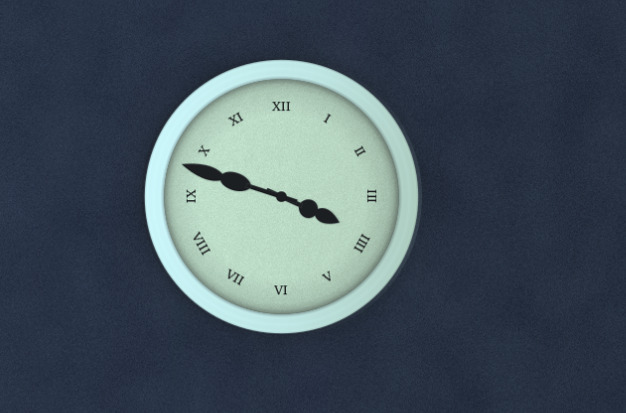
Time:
{"hour": 3, "minute": 48}
